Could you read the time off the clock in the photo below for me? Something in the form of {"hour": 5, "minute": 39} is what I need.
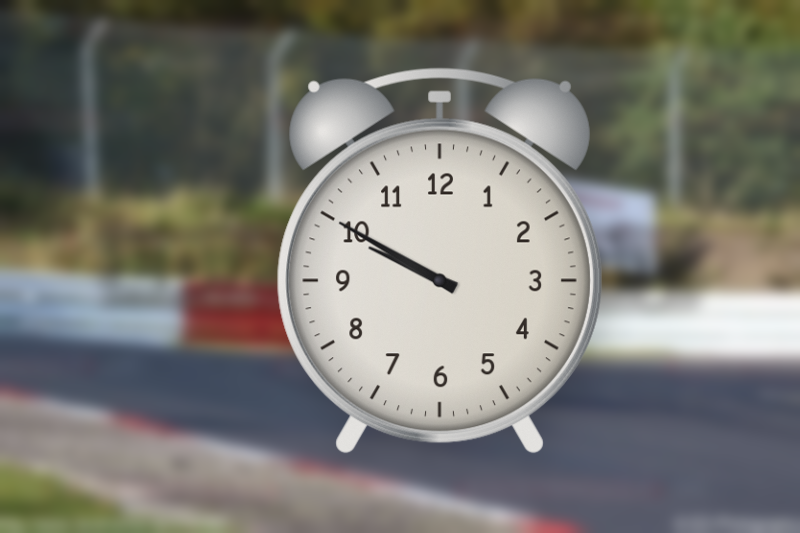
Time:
{"hour": 9, "minute": 50}
